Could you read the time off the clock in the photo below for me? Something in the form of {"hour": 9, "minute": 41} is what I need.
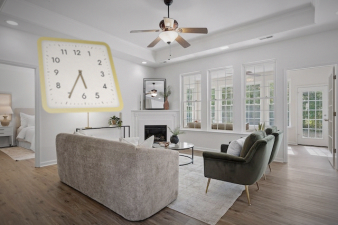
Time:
{"hour": 5, "minute": 35}
